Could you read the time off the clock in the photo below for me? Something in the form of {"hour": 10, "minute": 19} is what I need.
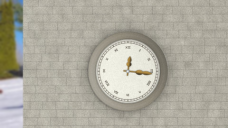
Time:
{"hour": 12, "minute": 16}
